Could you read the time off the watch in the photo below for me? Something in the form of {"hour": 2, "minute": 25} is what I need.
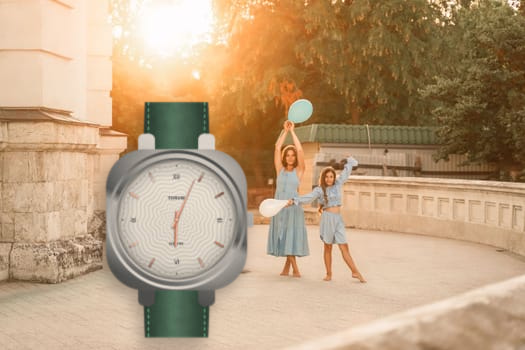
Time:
{"hour": 6, "minute": 4}
